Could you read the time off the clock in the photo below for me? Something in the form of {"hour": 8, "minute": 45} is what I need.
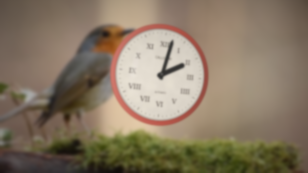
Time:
{"hour": 2, "minute": 2}
